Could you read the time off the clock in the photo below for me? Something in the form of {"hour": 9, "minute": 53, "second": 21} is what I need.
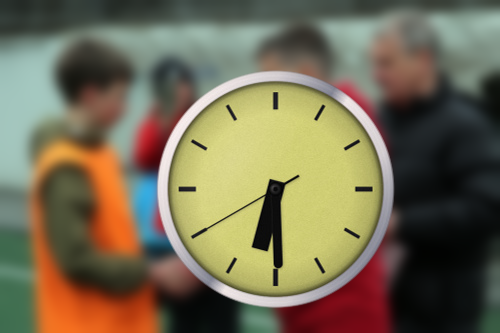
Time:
{"hour": 6, "minute": 29, "second": 40}
